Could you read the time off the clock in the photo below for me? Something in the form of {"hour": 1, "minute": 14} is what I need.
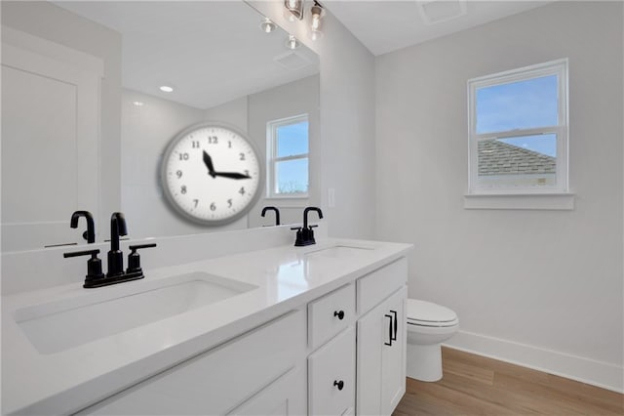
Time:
{"hour": 11, "minute": 16}
